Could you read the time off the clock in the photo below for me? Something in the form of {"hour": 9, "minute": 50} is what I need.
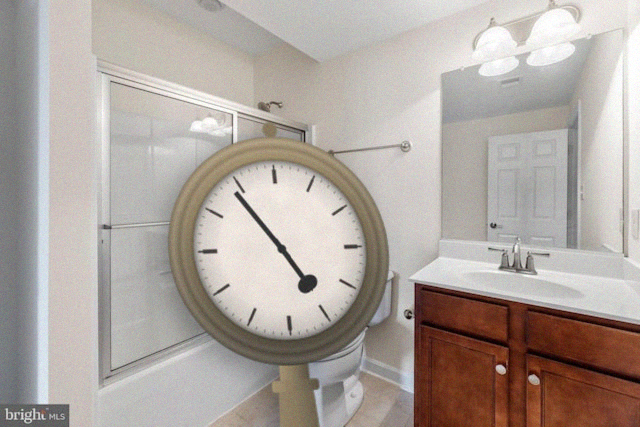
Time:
{"hour": 4, "minute": 54}
